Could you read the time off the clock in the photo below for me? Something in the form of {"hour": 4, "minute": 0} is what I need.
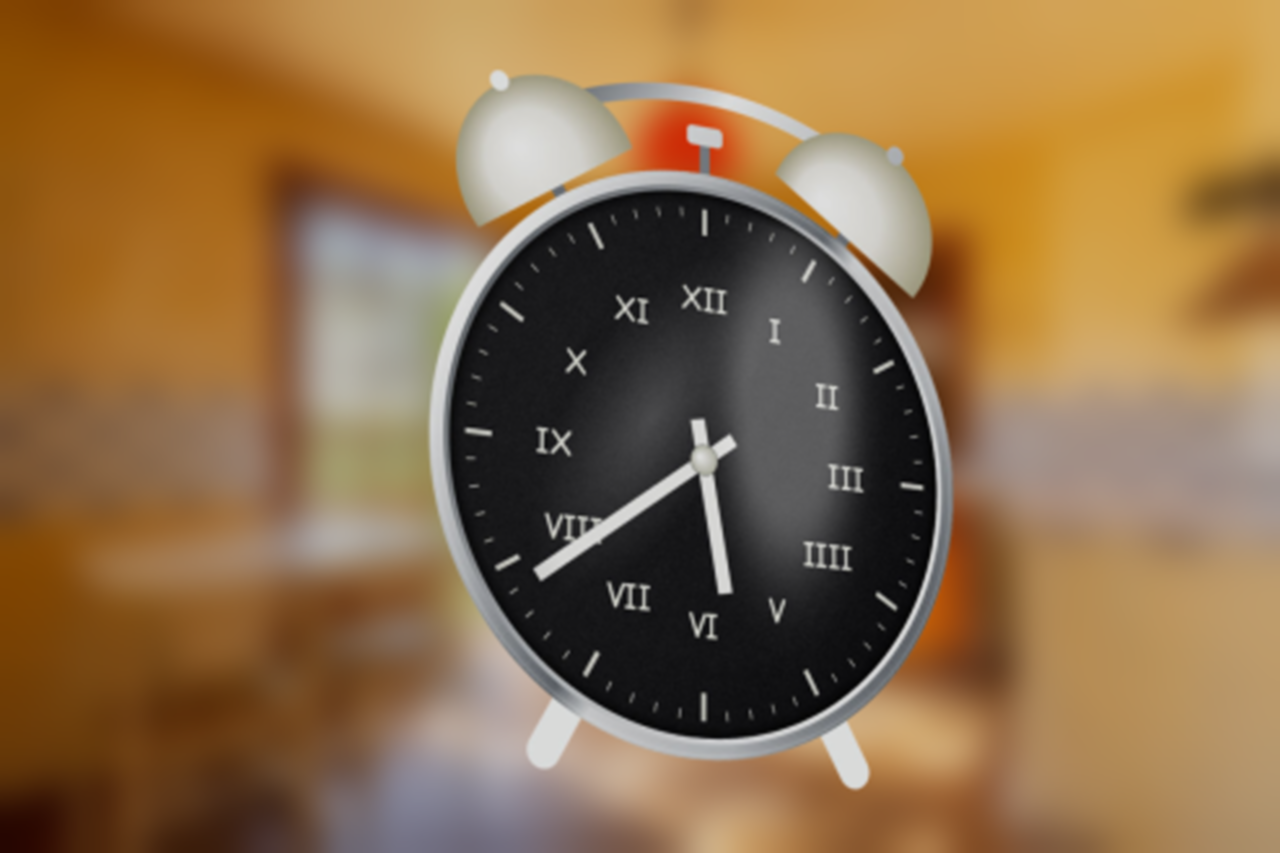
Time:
{"hour": 5, "minute": 39}
